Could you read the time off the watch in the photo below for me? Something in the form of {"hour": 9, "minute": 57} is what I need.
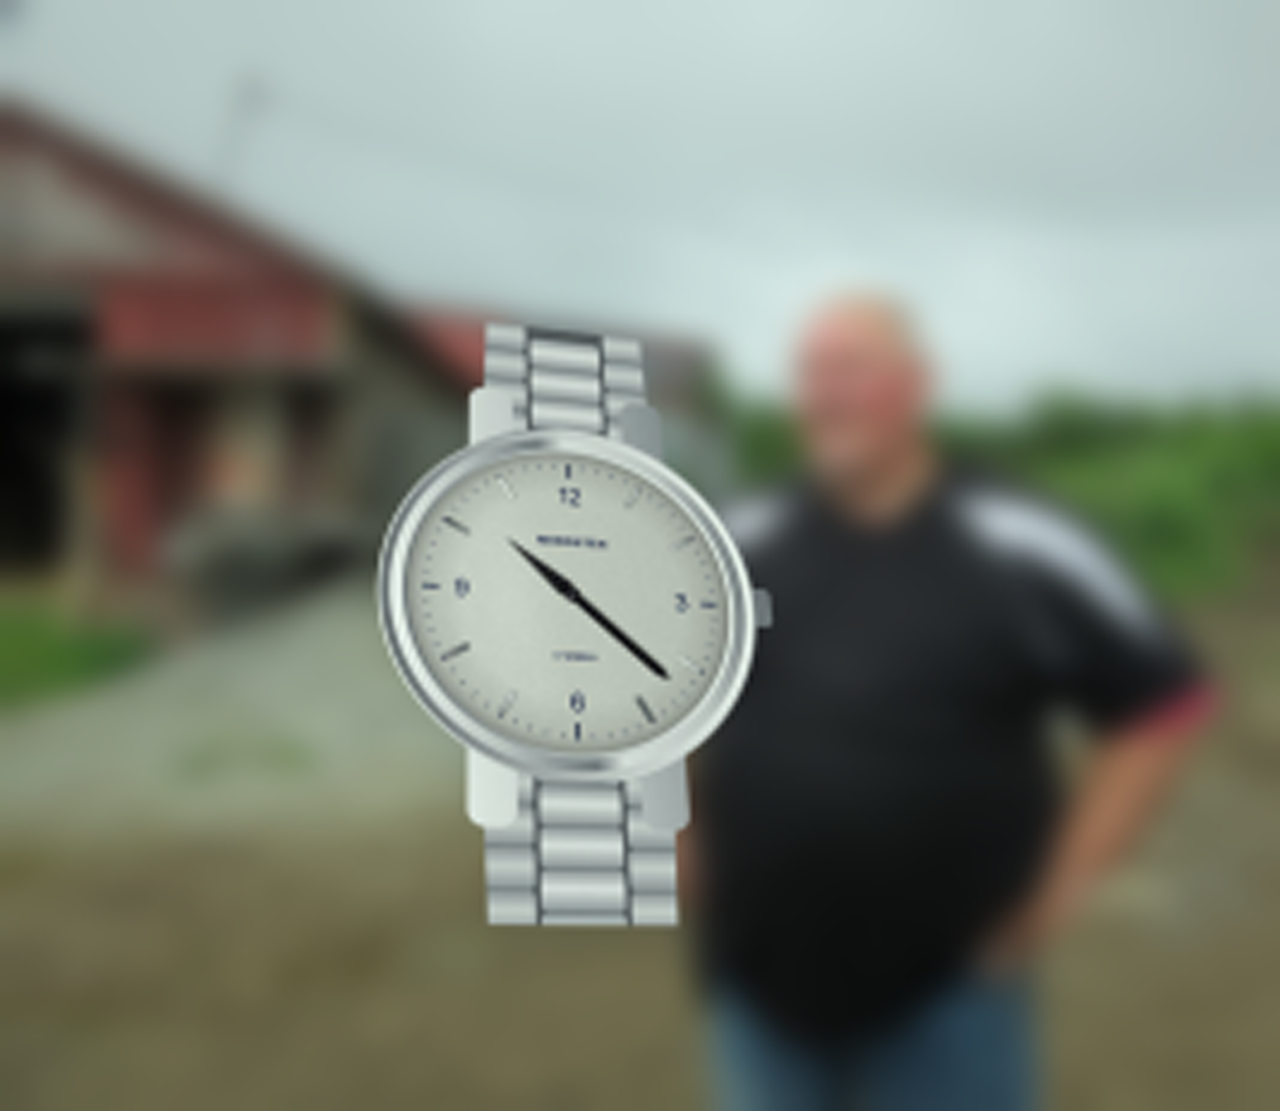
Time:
{"hour": 10, "minute": 22}
